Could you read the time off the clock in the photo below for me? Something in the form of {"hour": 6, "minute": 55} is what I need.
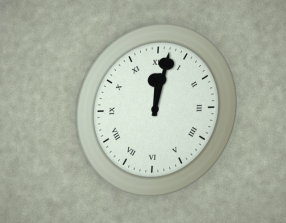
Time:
{"hour": 12, "minute": 2}
